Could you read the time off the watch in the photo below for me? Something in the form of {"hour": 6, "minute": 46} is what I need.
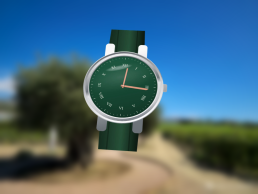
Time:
{"hour": 12, "minute": 16}
